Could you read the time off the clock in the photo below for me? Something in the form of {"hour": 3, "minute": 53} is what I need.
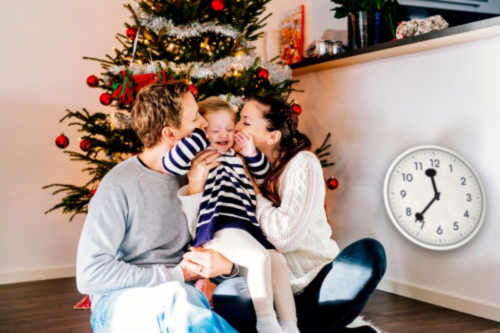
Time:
{"hour": 11, "minute": 37}
